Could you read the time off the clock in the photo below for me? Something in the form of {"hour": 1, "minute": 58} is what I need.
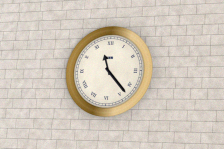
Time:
{"hour": 11, "minute": 23}
